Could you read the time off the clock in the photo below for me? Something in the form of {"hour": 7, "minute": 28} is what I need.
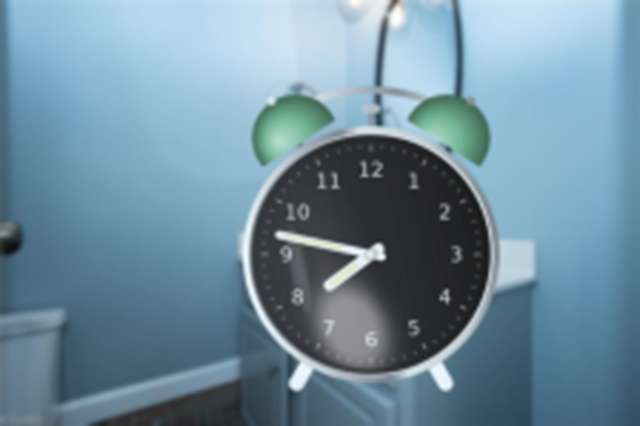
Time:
{"hour": 7, "minute": 47}
